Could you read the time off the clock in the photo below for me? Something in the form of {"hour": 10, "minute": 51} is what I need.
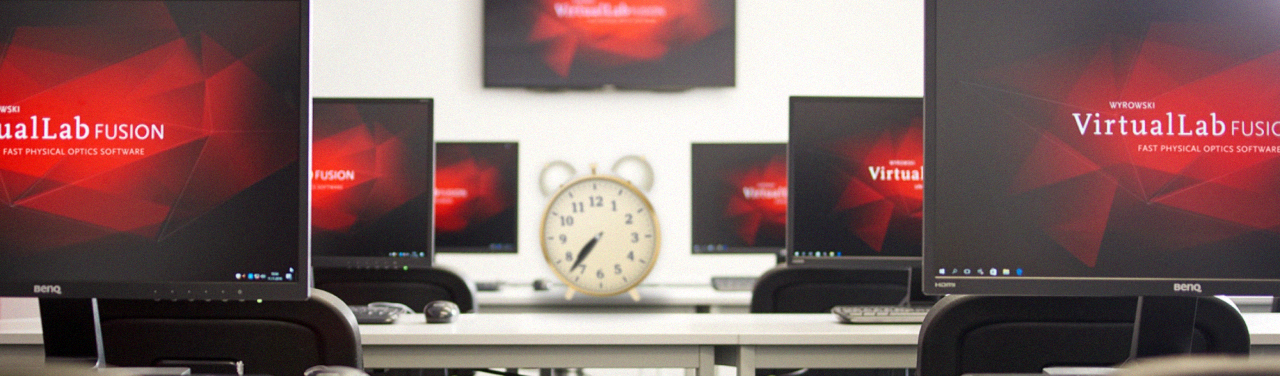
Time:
{"hour": 7, "minute": 37}
